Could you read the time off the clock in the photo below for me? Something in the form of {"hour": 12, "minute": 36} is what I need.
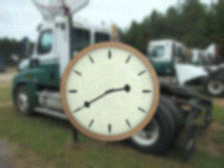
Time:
{"hour": 2, "minute": 40}
